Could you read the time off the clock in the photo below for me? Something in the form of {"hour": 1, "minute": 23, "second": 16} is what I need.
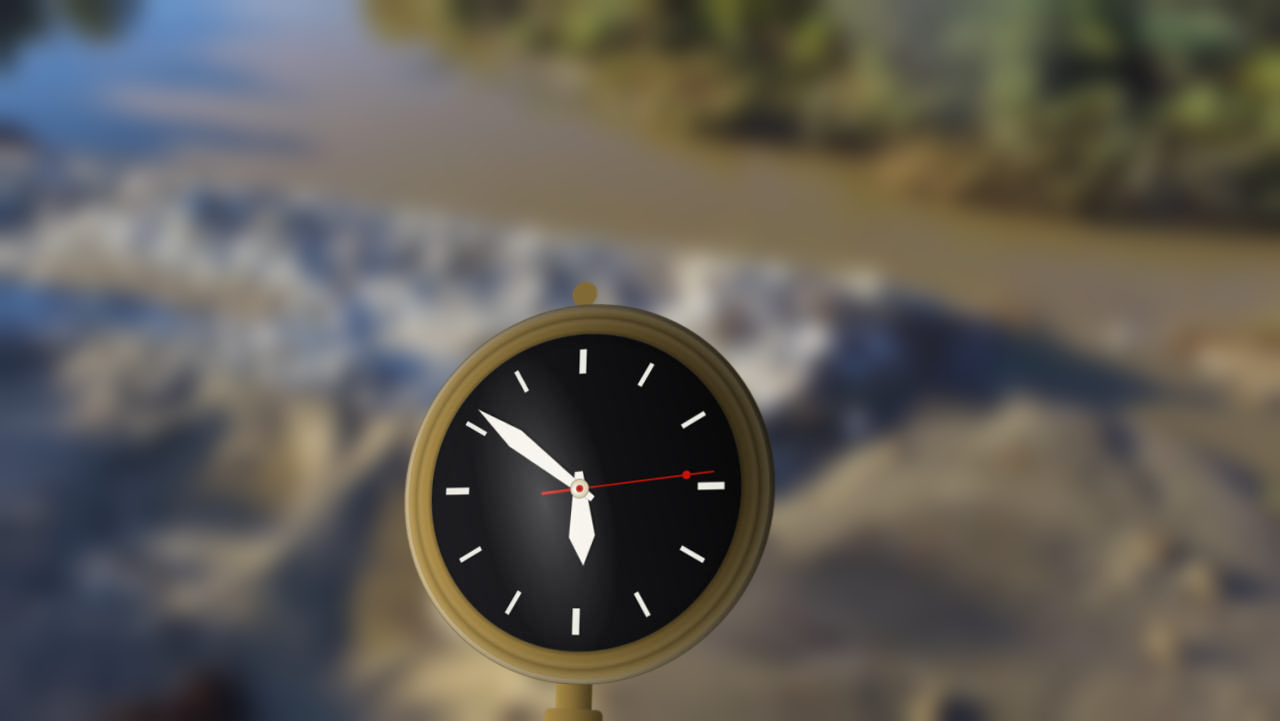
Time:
{"hour": 5, "minute": 51, "second": 14}
